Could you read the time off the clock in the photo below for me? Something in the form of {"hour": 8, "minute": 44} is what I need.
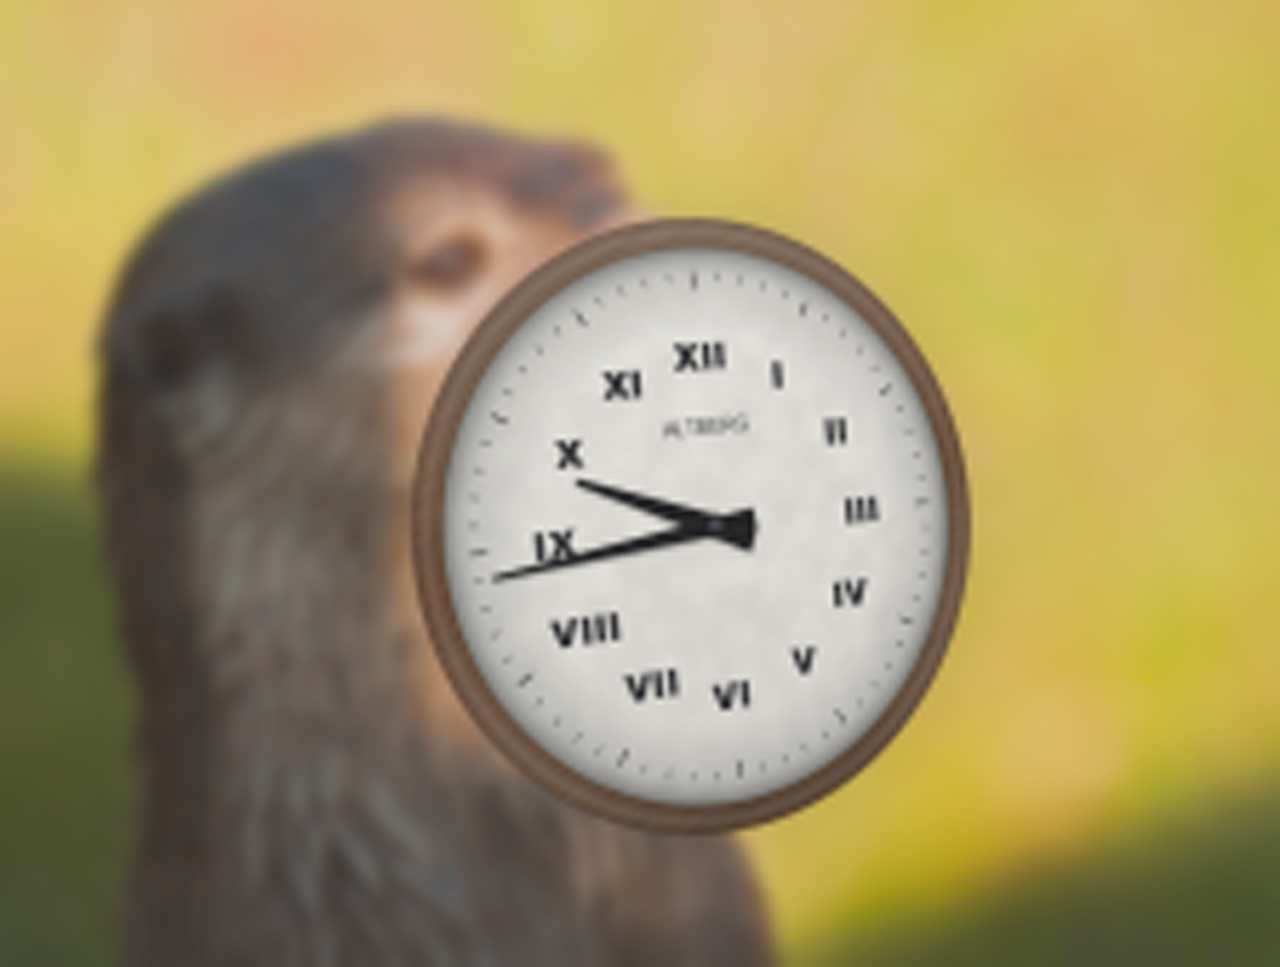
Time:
{"hour": 9, "minute": 44}
